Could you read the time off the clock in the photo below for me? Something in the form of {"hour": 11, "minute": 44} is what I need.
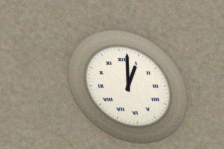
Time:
{"hour": 1, "minute": 2}
